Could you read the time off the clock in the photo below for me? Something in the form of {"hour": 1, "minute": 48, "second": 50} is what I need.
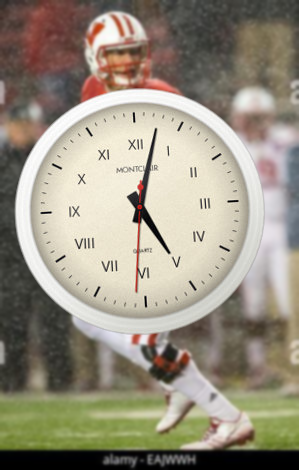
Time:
{"hour": 5, "minute": 2, "second": 31}
